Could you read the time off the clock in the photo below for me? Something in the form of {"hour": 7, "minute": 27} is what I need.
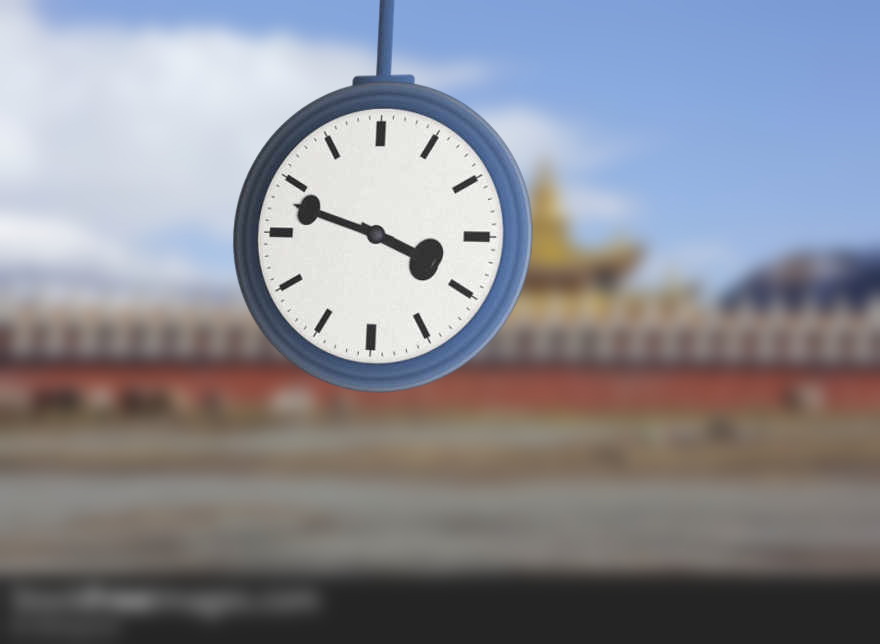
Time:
{"hour": 3, "minute": 48}
